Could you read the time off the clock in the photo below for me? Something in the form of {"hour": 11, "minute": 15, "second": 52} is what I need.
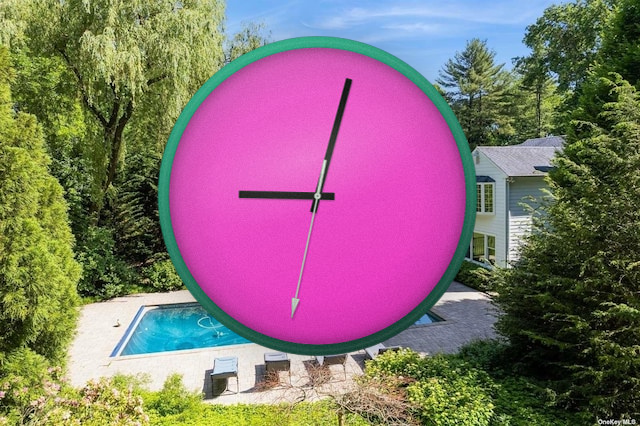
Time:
{"hour": 9, "minute": 2, "second": 32}
